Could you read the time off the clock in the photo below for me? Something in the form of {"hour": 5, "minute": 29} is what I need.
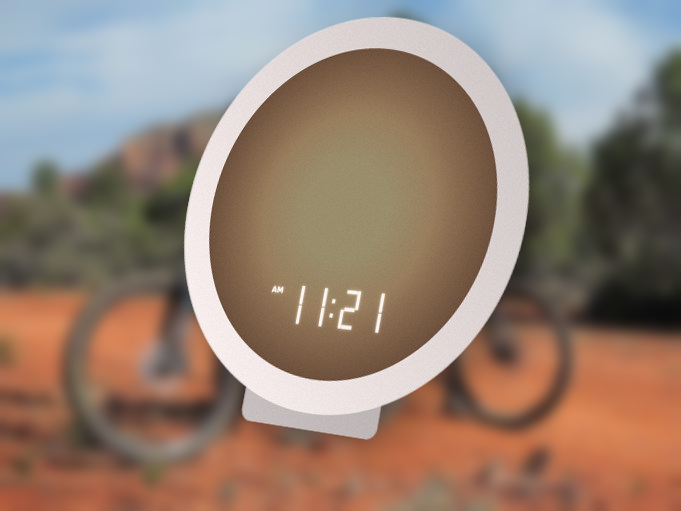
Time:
{"hour": 11, "minute": 21}
